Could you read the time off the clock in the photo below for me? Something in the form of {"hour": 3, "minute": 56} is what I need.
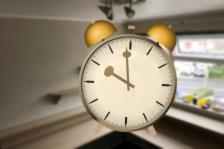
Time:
{"hour": 9, "minute": 59}
